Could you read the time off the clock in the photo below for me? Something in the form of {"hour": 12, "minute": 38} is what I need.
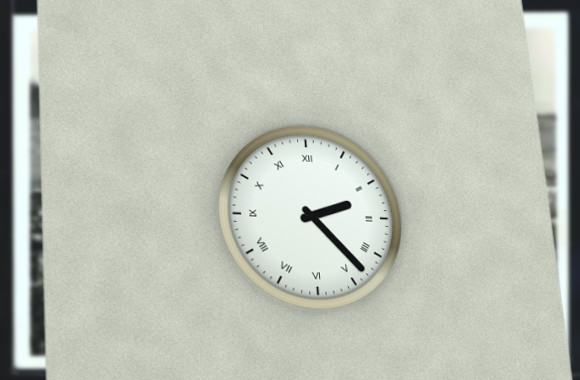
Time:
{"hour": 2, "minute": 23}
